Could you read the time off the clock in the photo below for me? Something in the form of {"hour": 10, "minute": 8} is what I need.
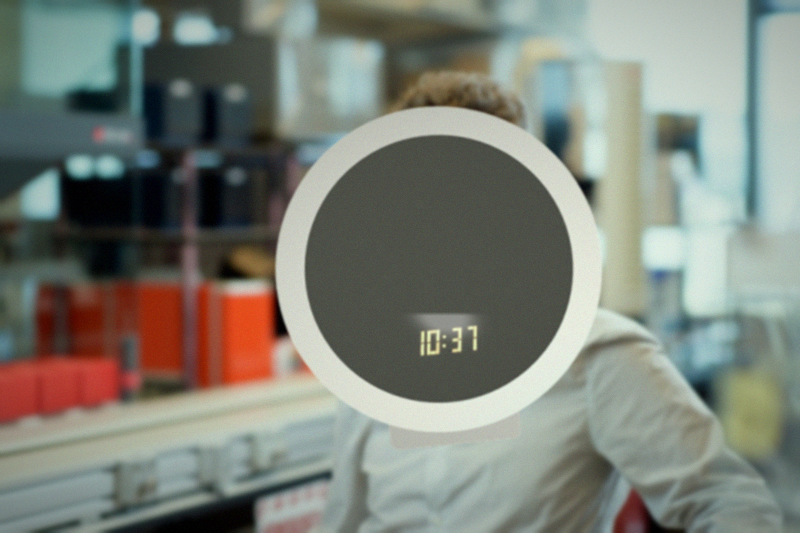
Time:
{"hour": 10, "minute": 37}
